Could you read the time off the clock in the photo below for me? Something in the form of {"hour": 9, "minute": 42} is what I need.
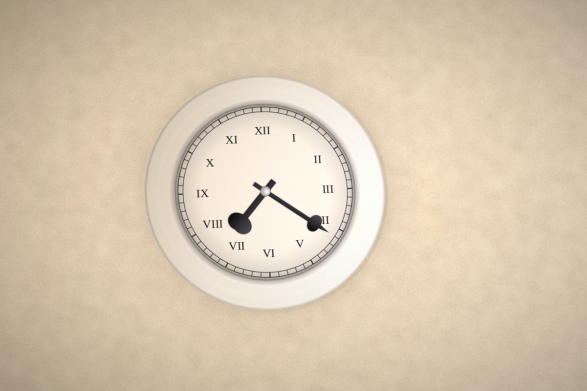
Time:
{"hour": 7, "minute": 21}
